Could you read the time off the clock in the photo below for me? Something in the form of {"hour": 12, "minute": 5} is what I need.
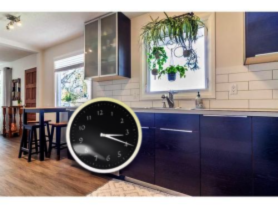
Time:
{"hour": 3, "minute": 20}
